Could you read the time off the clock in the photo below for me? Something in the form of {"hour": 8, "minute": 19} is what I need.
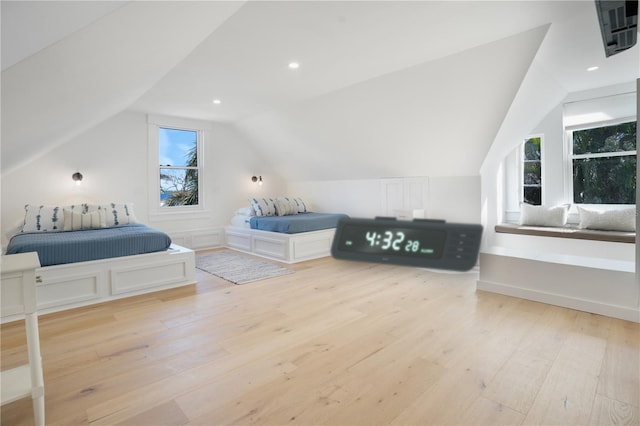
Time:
{"hour": 4, "minute": 32}
